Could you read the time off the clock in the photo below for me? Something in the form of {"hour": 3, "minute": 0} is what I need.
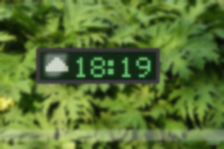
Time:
{"hour": 18, "minute": 19}
